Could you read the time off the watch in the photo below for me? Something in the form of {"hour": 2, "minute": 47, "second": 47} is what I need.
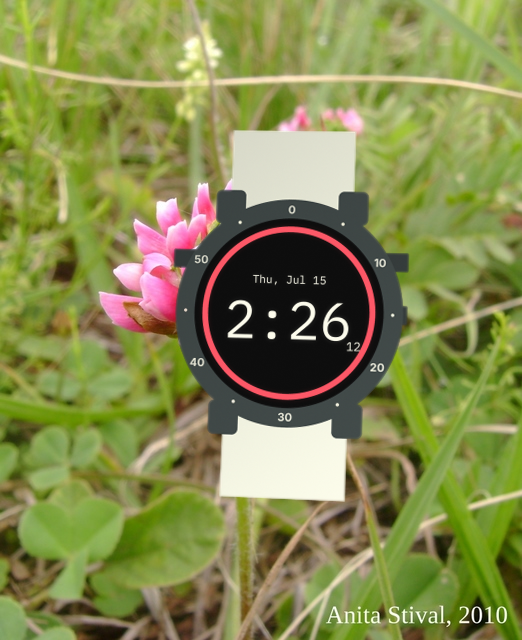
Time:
{"hour": 2, "minute": 26, "second": 12}
